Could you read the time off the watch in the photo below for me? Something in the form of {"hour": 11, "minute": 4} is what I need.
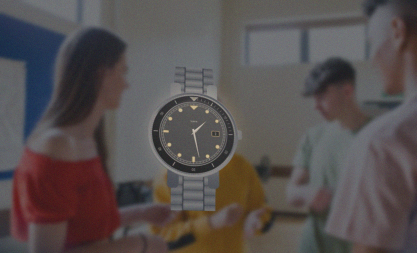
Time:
{"hour": 1, "minute": 28}
